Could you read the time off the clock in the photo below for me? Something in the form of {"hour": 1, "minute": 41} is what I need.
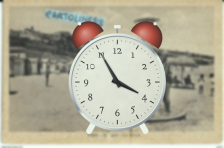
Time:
{"hour": 3, "minute": 55}
